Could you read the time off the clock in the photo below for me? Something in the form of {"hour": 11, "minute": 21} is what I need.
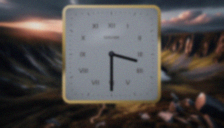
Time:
{"hour": 3, "minute": 30}
